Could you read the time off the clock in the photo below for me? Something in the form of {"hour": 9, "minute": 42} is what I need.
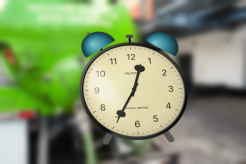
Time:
{"hour": 12, "minute": 35}
